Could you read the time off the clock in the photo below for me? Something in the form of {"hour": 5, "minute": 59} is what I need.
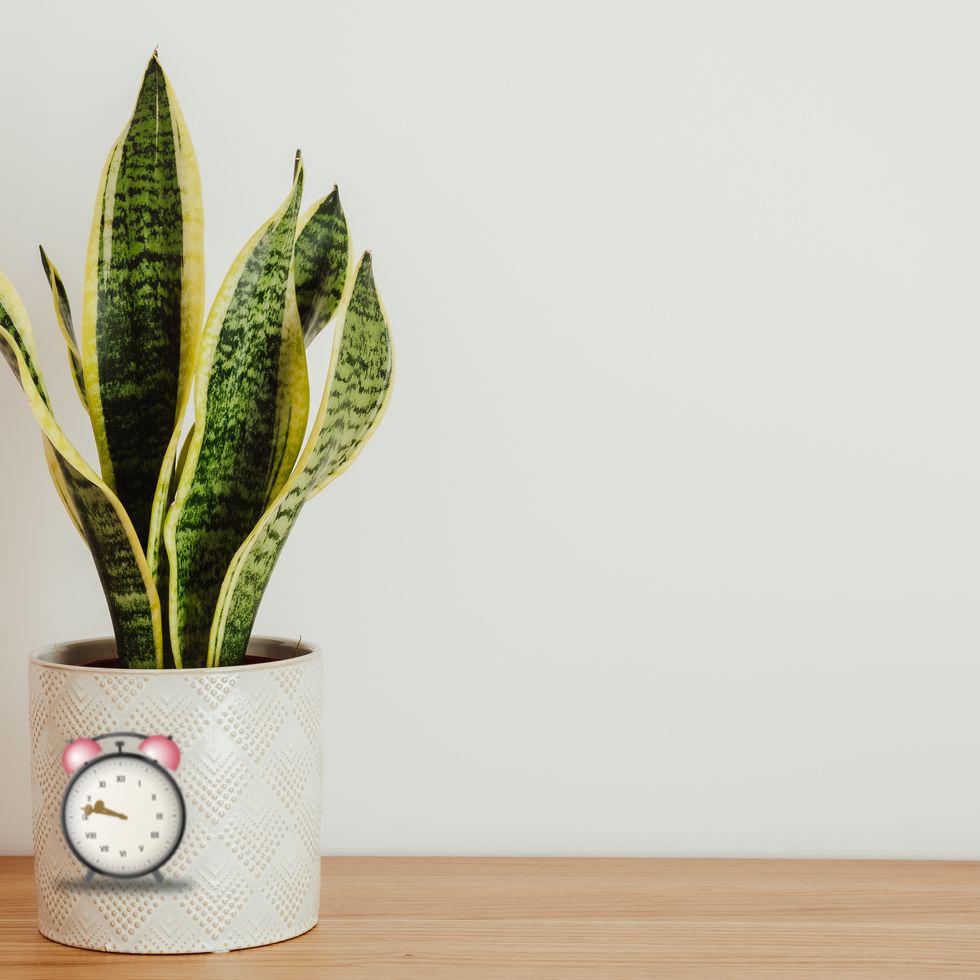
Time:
{"hour": 9, "minute": 47}
